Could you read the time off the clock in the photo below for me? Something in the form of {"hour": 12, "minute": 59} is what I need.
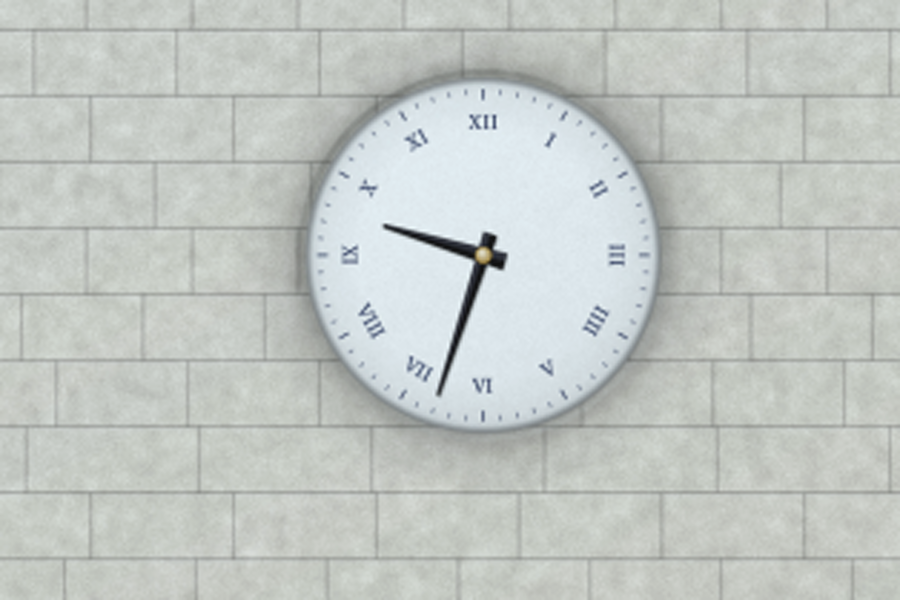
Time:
{"hour": 9, "minute": 33}
